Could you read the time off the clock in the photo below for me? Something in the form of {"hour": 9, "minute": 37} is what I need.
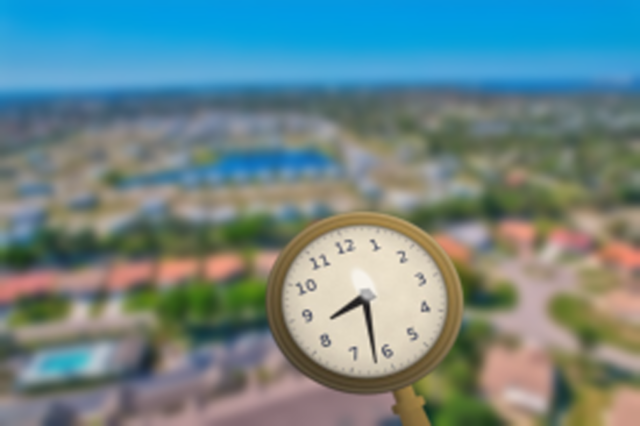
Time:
{"hour": 8, "minute": 32}
